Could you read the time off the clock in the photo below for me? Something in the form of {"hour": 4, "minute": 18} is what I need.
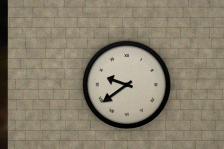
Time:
{"hour": 9, "minute": 39}
